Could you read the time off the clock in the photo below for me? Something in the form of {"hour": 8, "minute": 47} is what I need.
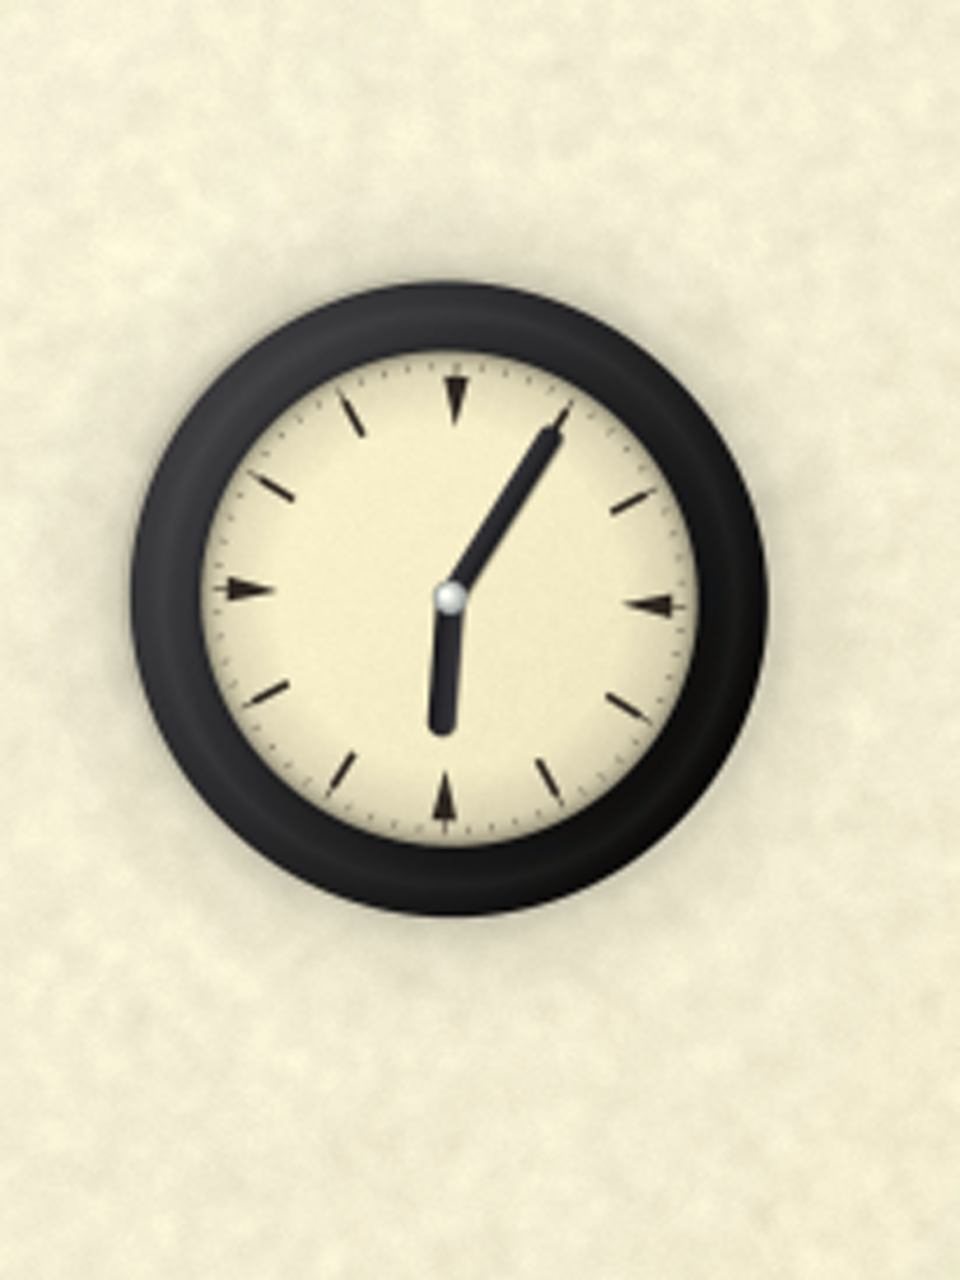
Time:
{"hour": 6, "minute": 5}
